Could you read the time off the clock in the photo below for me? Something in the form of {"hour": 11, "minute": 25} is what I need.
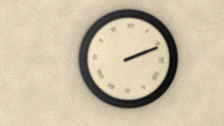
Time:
{"hour": 2, "minute": 11}
